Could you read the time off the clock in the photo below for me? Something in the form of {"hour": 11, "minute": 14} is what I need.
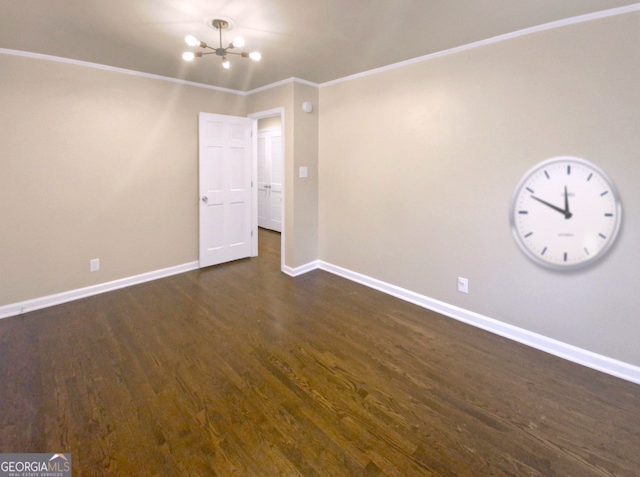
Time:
{"hour": 11, "minute": 49}
